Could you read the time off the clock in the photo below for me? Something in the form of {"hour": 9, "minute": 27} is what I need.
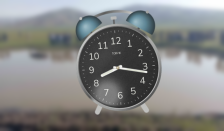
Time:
{"hour": 8, "minute": 17}
